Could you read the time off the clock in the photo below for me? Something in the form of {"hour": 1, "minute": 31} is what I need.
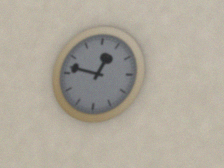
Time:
{"hour": 12, "minute": 47}
